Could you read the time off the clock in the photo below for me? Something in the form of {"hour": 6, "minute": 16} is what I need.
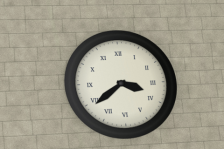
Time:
{"hour": 3, "minute": 39}
